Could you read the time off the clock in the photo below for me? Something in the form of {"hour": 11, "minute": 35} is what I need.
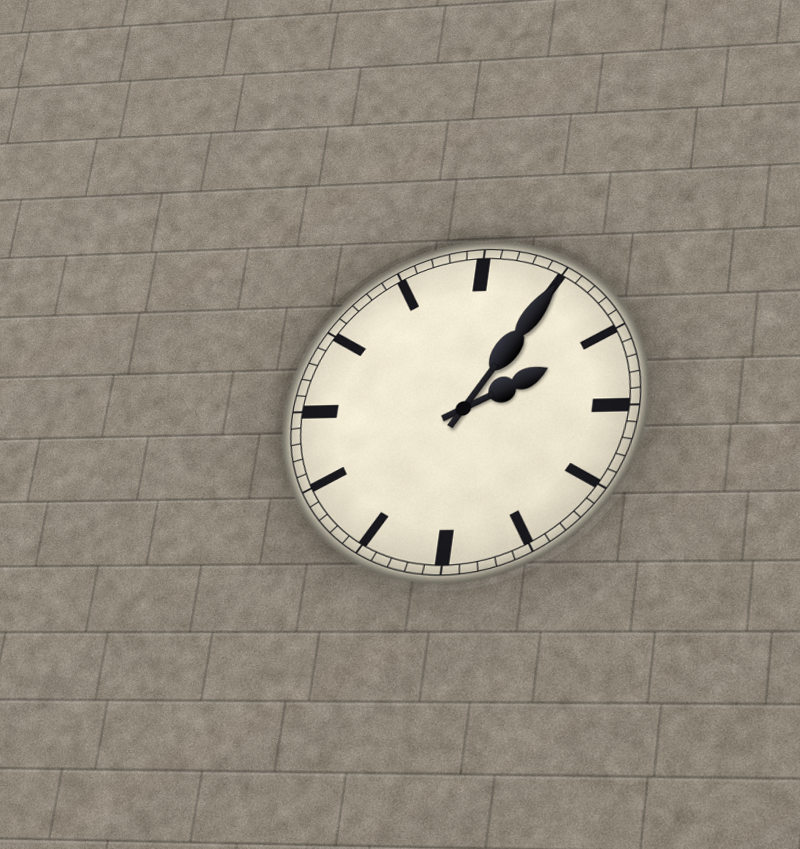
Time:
{"hour": 2, "minute": 5}
